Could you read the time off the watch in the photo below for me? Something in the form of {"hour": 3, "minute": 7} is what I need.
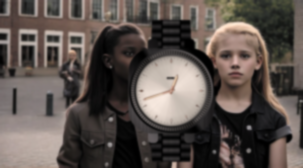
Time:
{"hour": 12, "minute": 42}
